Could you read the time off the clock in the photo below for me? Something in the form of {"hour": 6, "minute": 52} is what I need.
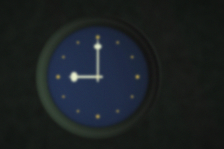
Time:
{"hour": 9, "minute": 0}
